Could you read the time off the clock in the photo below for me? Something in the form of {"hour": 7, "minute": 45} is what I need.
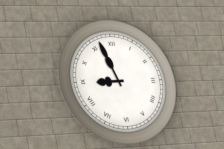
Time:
{"hour": 8, "minute": 57}
